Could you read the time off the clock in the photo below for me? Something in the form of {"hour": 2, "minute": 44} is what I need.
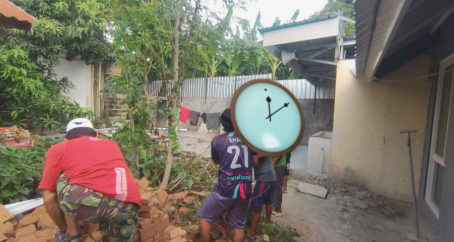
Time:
{"hour": 12, "minute": 10}
